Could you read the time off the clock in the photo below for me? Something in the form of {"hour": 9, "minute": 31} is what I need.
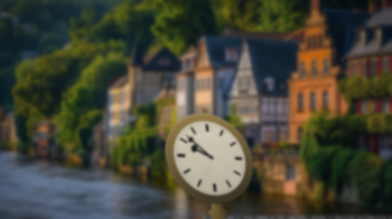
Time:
{"hour": 9, "minute": 52}
